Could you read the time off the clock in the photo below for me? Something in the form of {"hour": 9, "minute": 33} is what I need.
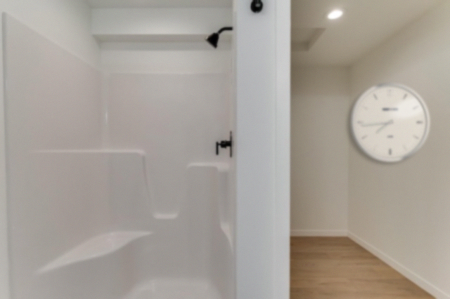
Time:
{"hour": 7, "minute": 44}
